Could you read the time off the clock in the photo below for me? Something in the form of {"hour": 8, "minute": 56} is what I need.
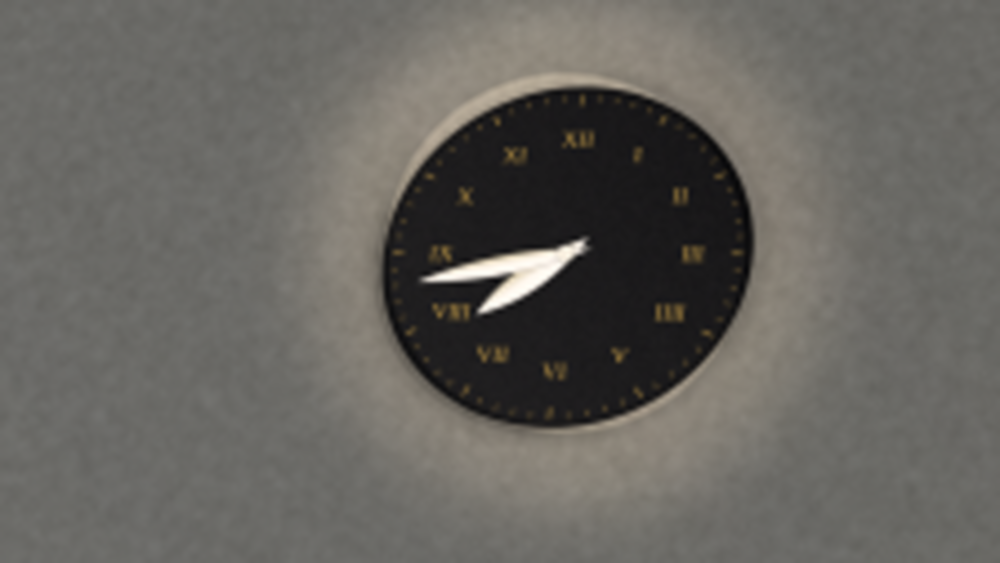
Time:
{"hour": 7, "minute": 43}
